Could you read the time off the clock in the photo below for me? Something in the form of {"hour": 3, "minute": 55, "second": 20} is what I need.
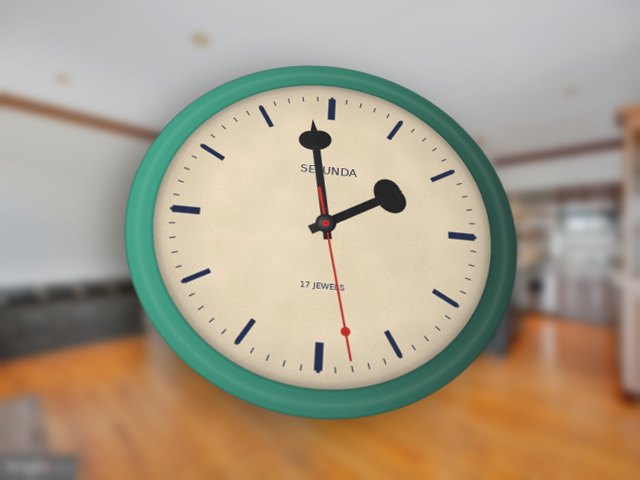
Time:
{"hour": 1, "minute": 58, "second": 28}
